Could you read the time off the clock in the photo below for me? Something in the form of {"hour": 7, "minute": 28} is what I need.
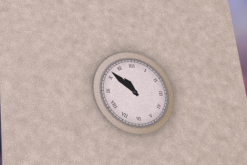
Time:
{"hour": 10, "minute": 52}
